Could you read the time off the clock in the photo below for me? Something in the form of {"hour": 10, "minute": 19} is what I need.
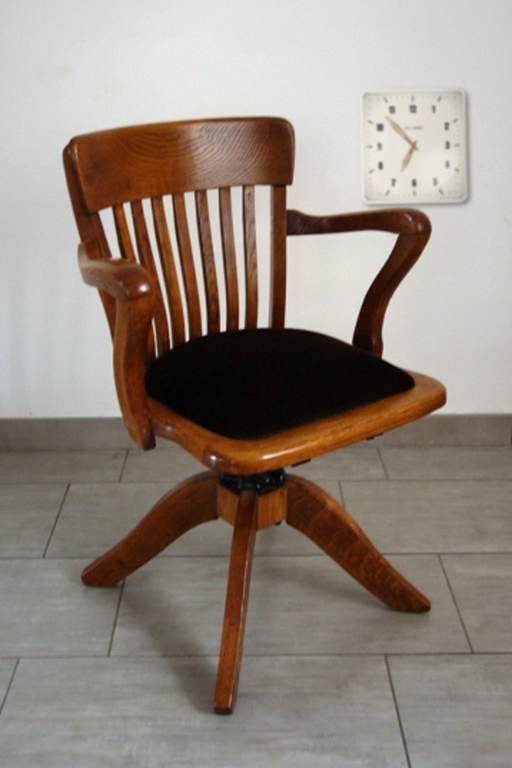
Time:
{"hour": 6, "minute": 53}
